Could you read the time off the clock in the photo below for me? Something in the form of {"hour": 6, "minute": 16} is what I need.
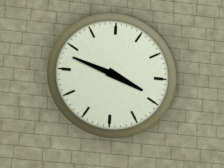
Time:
{"hour": 3, "minute": 48}
